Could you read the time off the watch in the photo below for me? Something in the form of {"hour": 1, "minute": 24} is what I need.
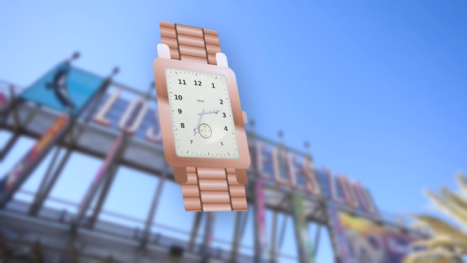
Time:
{"hour": 2, "minute": 35}
